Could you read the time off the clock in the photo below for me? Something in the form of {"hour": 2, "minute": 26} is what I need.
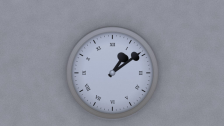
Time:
{"hour": 1, "minute": 9}
